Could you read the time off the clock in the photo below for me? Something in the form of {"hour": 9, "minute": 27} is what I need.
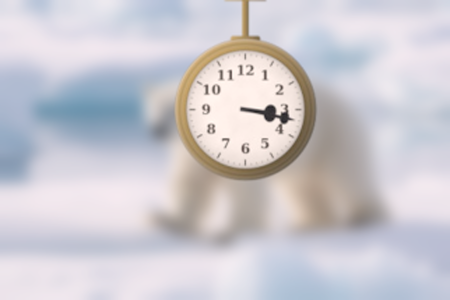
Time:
{"hour": 3, "minute": 17}
